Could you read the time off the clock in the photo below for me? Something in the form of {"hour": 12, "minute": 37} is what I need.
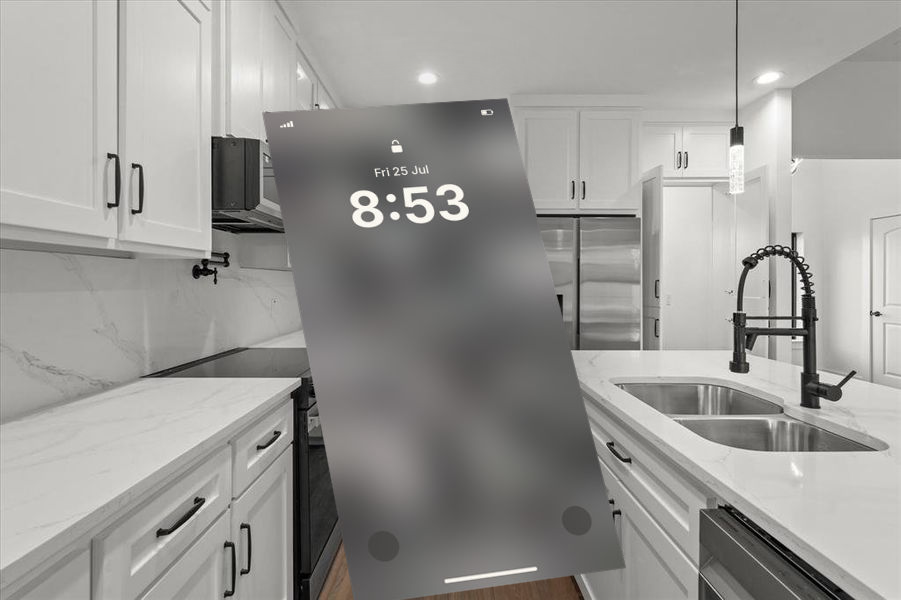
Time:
{"hour": 8, "minute": 53}
